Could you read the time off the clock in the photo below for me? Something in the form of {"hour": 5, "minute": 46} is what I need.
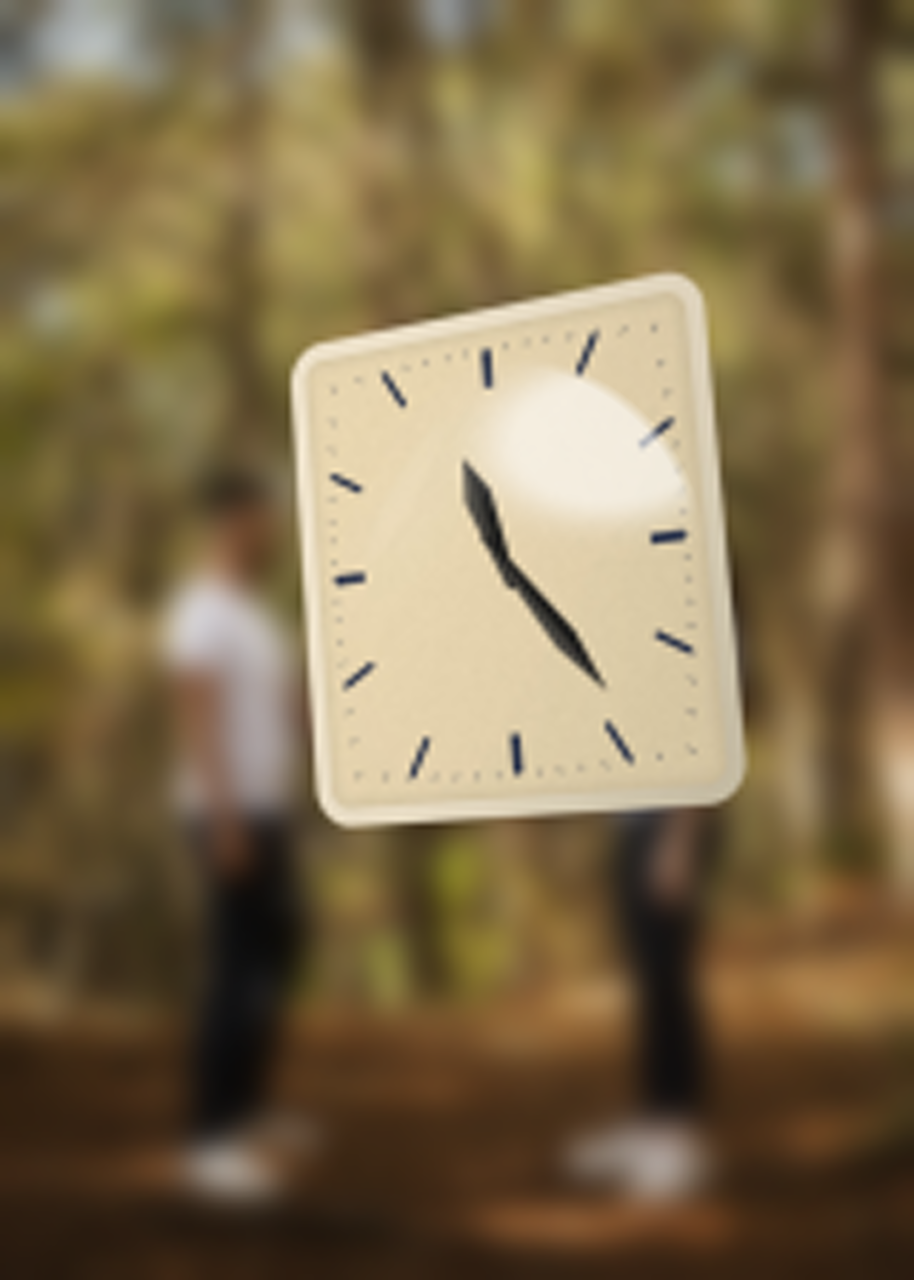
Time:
{"hour": 11, "minute": 24}
